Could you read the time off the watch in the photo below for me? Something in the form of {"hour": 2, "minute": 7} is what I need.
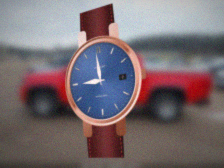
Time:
{"hour": 8, "minute": 59}
